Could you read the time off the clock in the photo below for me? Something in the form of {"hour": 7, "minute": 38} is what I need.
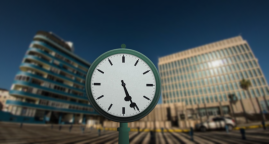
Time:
{"hour": 5, "minute": 26}
